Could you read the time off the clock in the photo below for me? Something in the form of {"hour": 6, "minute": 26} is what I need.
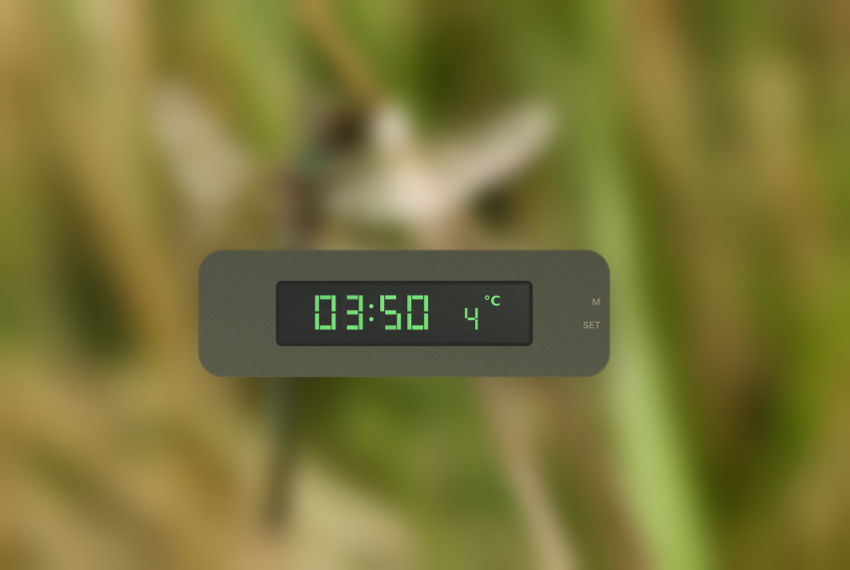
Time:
{"hour": 3, "minute": 50}
